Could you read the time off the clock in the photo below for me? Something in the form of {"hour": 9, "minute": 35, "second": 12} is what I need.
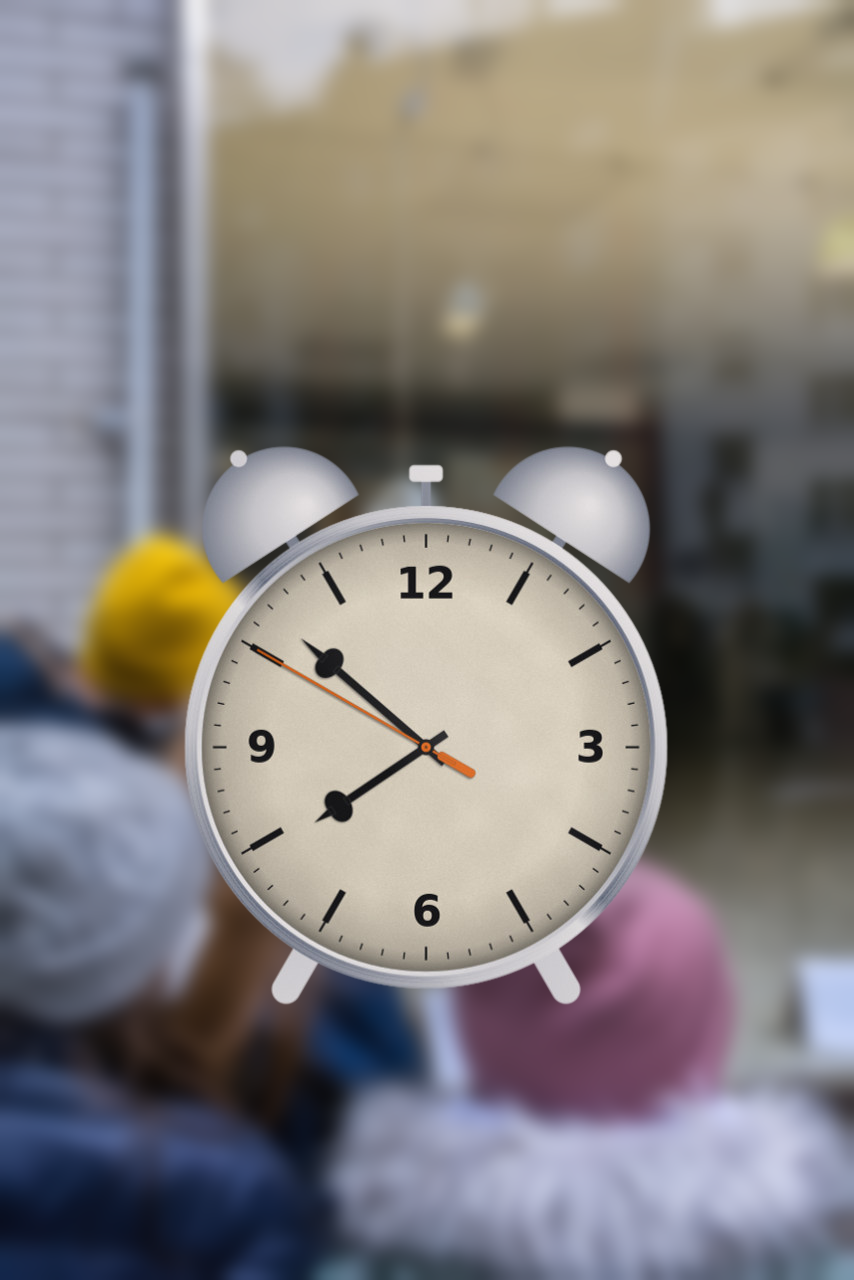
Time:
{"hour": 7, "minute": 51, "second": 50}
